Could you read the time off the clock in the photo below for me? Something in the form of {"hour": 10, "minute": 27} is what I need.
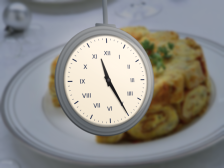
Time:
{"hour": 11, "minute": 25}
